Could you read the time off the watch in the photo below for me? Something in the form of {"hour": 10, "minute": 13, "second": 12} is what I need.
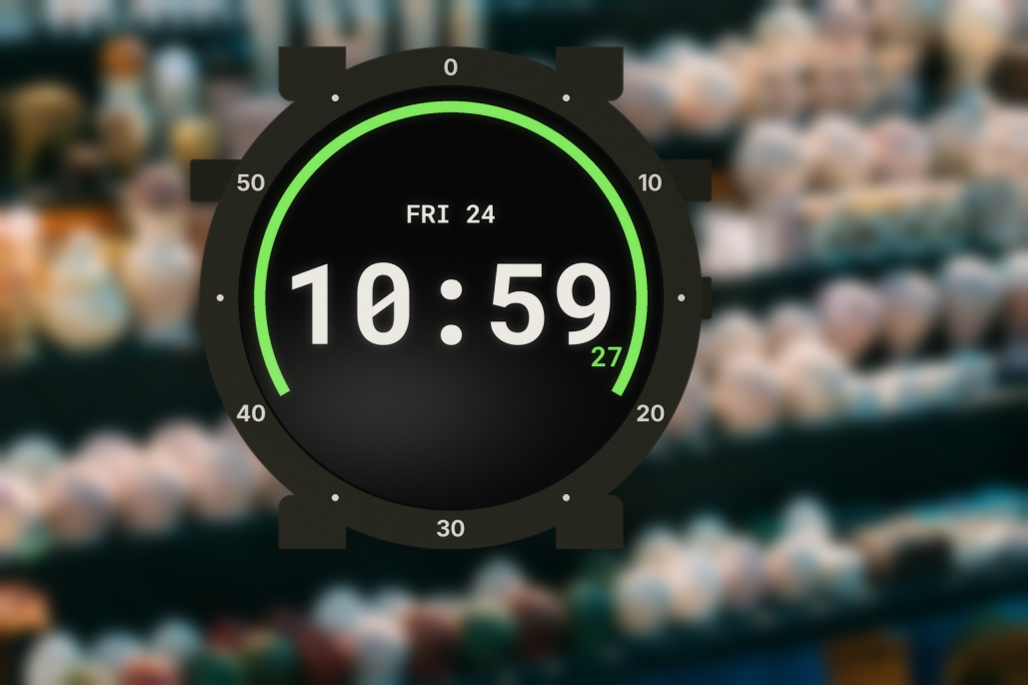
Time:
{"hour": 10, "minute": 59, "second": 27}
